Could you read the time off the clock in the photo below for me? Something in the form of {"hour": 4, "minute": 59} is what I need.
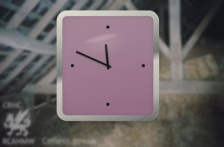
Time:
{"hour": 11, "minute": 49}
